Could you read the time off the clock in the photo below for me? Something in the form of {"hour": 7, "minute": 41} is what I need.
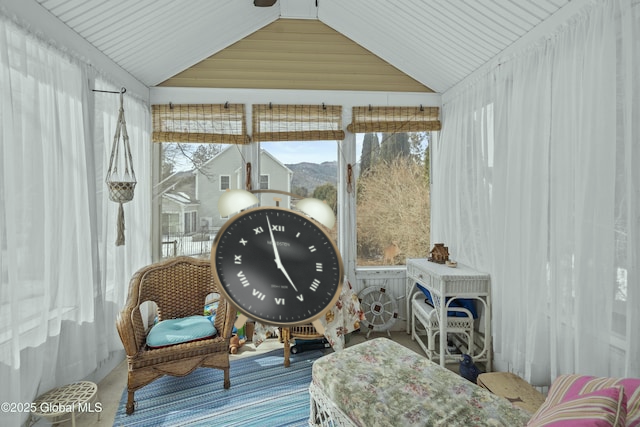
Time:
{"hour": 4, "minute": 58}
